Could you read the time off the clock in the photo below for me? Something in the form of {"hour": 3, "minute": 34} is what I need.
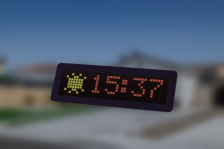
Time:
{"hour": 15, "minute": 37}
